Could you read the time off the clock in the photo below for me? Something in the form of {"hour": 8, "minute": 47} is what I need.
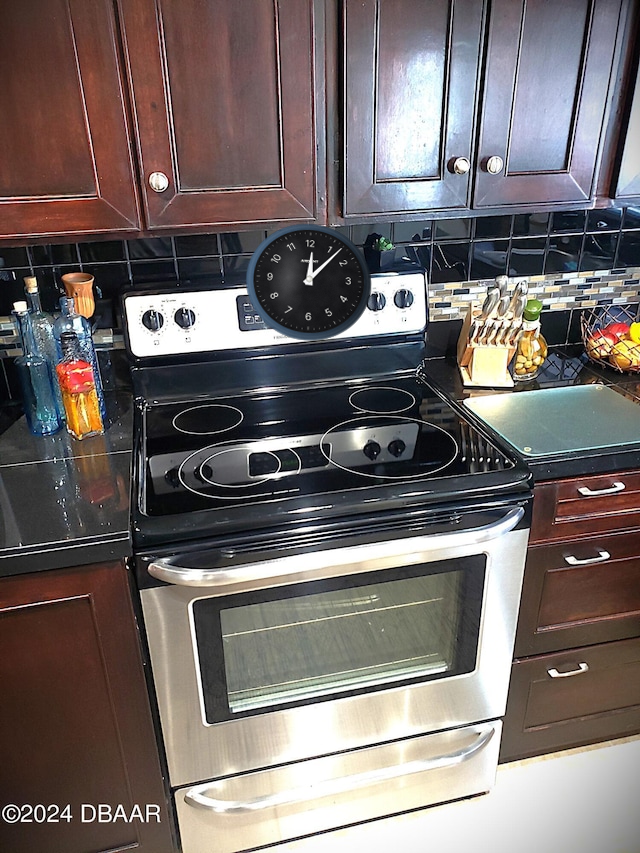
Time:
{"hour": 12, "minute": 7}
